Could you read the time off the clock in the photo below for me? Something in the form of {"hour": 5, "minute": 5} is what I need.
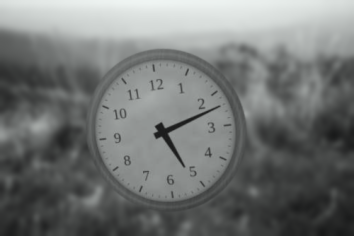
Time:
{"hour": 5, "minute": 12}
